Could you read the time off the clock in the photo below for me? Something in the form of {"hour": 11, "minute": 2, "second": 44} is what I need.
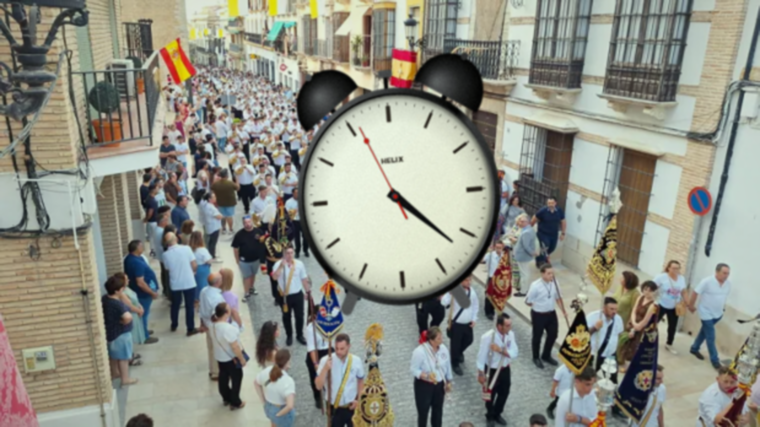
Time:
{"hour": 4, "minute": 21, "second": 56}
